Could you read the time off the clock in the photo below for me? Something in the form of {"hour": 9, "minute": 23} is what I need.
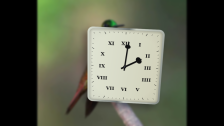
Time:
{"hour": 2, "minute": 1}
